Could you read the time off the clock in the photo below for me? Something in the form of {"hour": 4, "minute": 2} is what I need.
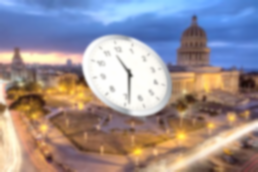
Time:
{"hour": 11, "minute": 34}
